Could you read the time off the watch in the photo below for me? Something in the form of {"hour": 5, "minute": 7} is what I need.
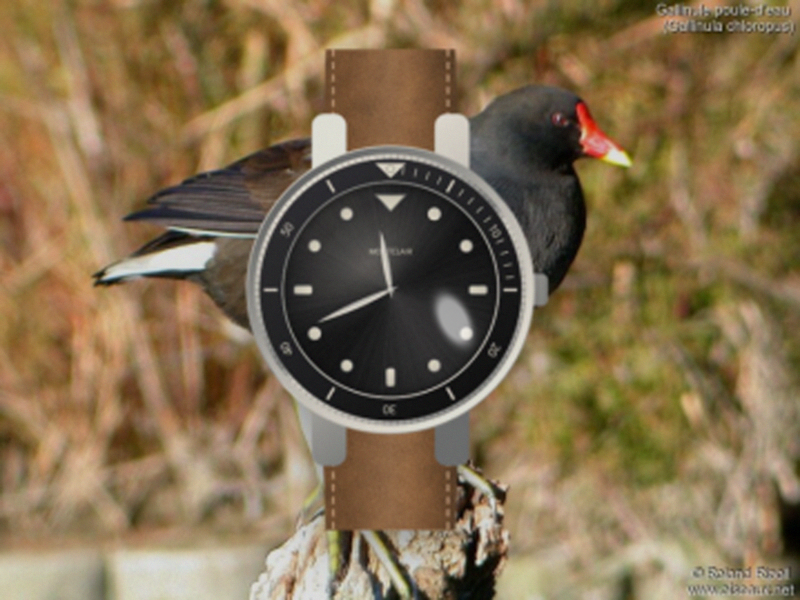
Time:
{"hour": 11, "minute": 41}
